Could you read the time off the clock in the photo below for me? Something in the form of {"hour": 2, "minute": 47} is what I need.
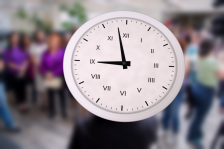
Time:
{"hour": 8, "minute": 58}
